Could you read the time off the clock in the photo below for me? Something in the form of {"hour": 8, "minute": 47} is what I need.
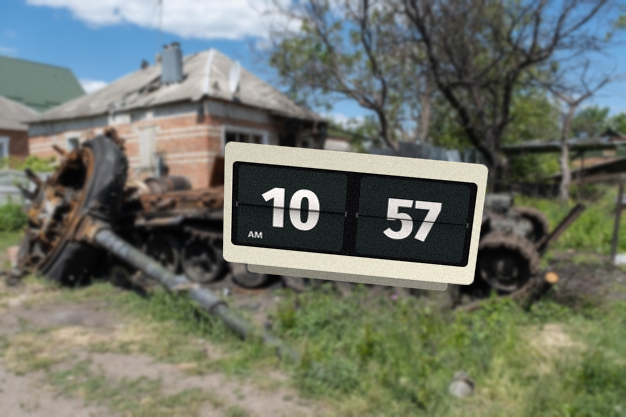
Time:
{"hour": 10, "minute": 57}
